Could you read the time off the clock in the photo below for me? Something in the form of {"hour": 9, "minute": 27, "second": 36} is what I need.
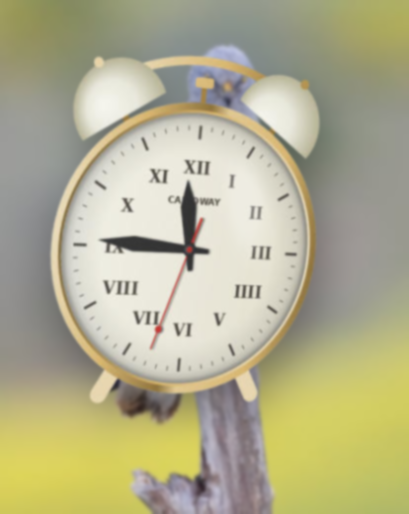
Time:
{"hour": 11, "minute": 45, "second": 33}
